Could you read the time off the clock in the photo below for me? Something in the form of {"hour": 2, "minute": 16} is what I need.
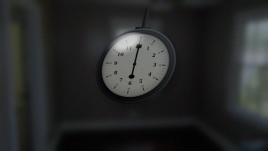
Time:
{"hour": 6, "minute": 0}
